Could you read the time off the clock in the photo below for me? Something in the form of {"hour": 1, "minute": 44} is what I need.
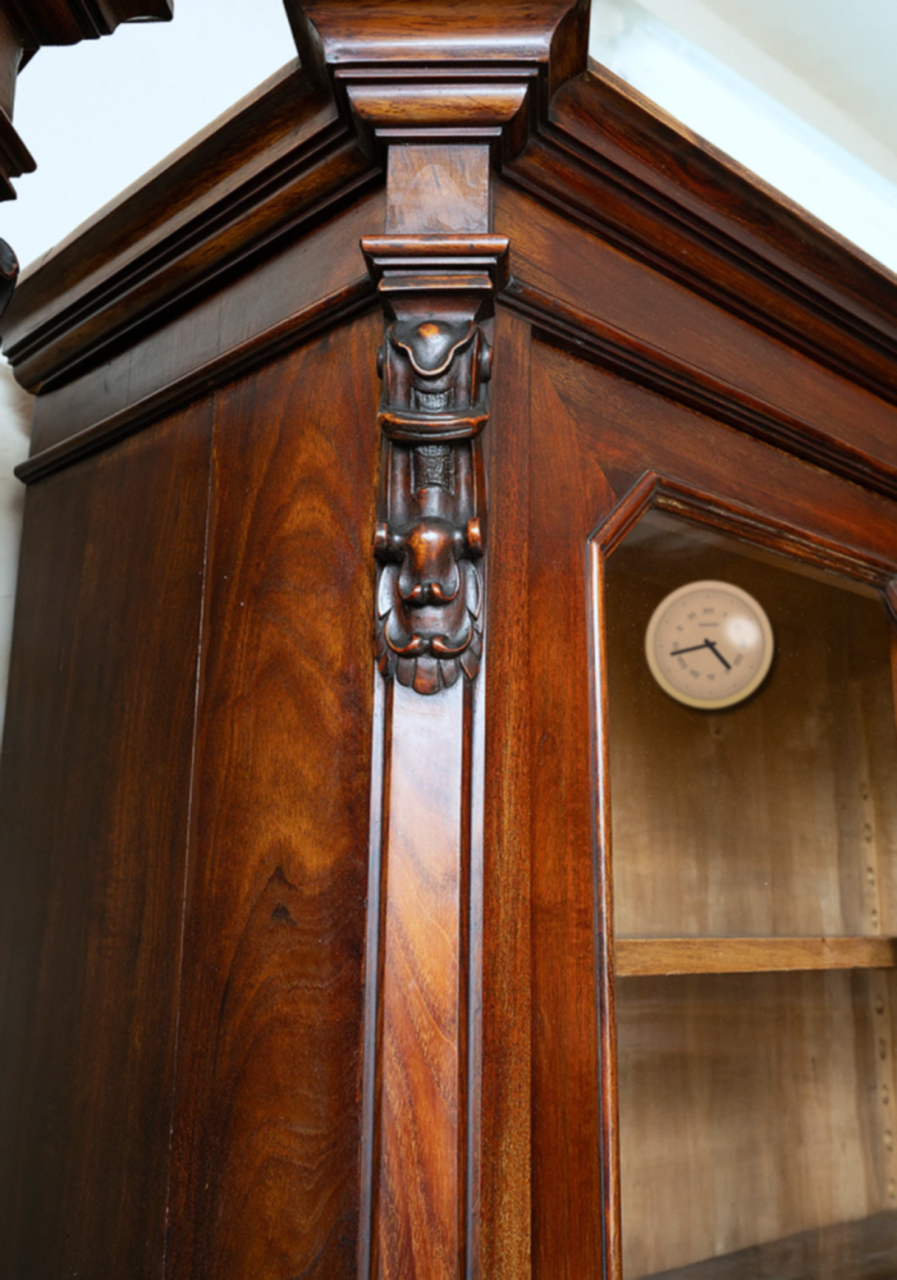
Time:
{"hour": 4, "minute": 43}
